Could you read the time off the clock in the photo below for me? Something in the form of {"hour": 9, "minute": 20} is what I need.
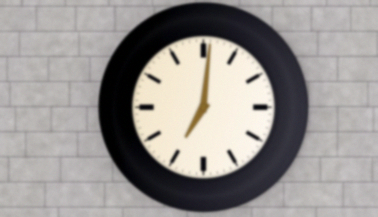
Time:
{"hour": 7, "minute": 1}
